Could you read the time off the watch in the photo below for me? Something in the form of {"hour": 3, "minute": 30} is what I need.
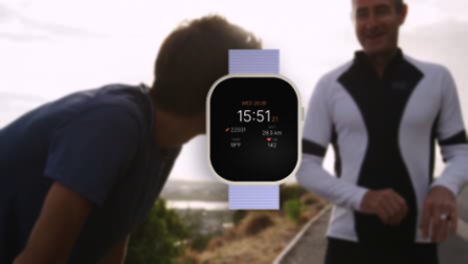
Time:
{"hour": 15, "minute": 51}
